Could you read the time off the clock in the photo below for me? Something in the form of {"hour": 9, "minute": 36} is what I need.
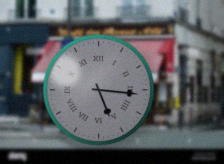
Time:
{"hour": 5, "minute": 16}
